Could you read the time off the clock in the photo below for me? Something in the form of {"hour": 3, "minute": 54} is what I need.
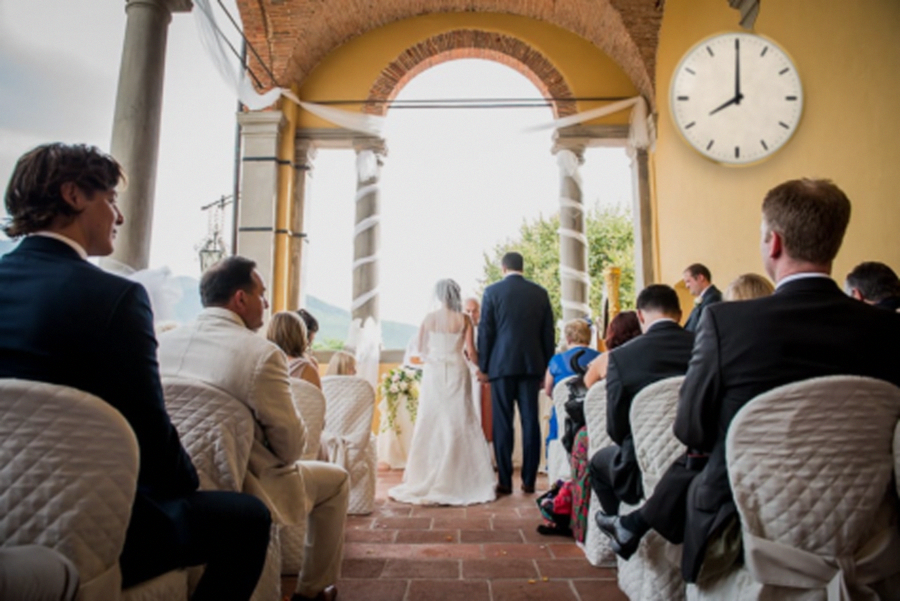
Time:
{"hour": 8, "minute": 0}
